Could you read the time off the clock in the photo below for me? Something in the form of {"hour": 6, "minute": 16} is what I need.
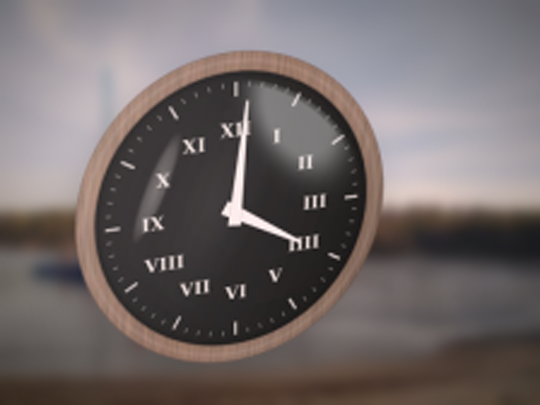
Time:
{"hour": 4, "minute": 1}
